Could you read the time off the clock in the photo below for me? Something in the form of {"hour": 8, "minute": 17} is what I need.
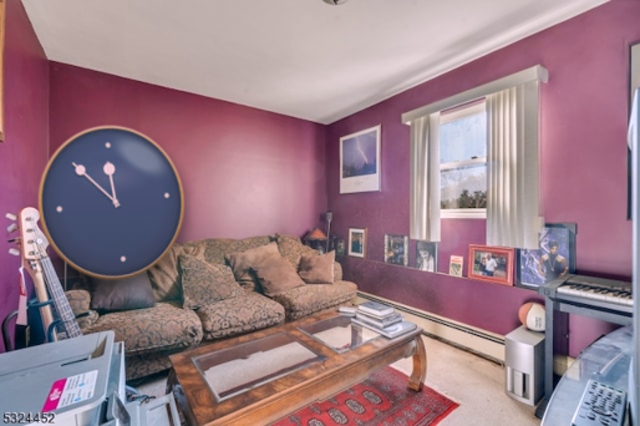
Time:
{"hour": 11, "minute": 53}
